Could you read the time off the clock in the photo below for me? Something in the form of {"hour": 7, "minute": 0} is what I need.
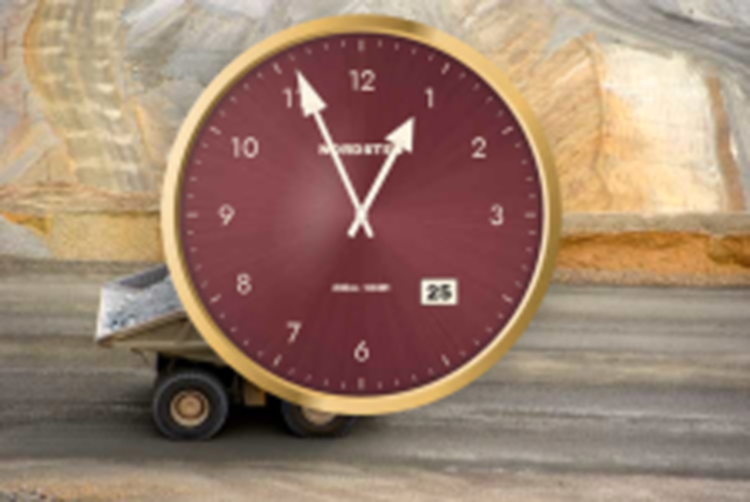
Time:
{"hour": 12, "minute": 56}
